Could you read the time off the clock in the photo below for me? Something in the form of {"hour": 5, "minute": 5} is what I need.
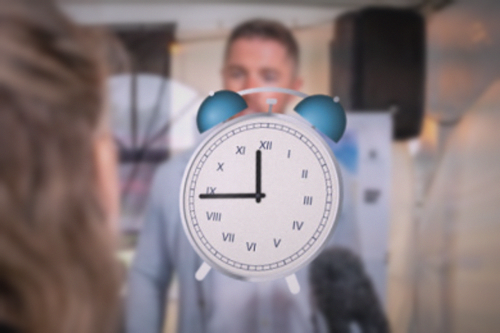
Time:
{"hour": 11, "minute": 44}
